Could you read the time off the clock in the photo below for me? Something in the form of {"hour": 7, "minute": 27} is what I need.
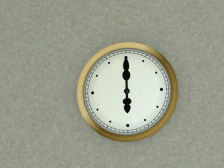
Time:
{"hour": 6, "minute": 0}
